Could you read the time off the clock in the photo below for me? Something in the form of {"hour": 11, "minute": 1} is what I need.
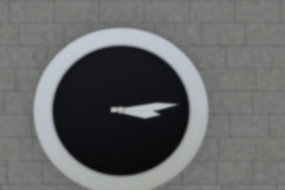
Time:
{"hour": 3, "minute": 14}
